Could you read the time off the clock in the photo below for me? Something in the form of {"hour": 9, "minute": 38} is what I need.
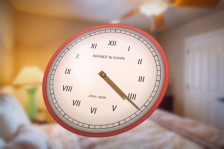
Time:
{"hour": 4, "minute": 21}
